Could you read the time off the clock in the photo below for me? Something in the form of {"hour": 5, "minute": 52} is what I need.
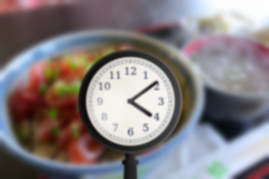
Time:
{"hour": 4, "minute": 9}
